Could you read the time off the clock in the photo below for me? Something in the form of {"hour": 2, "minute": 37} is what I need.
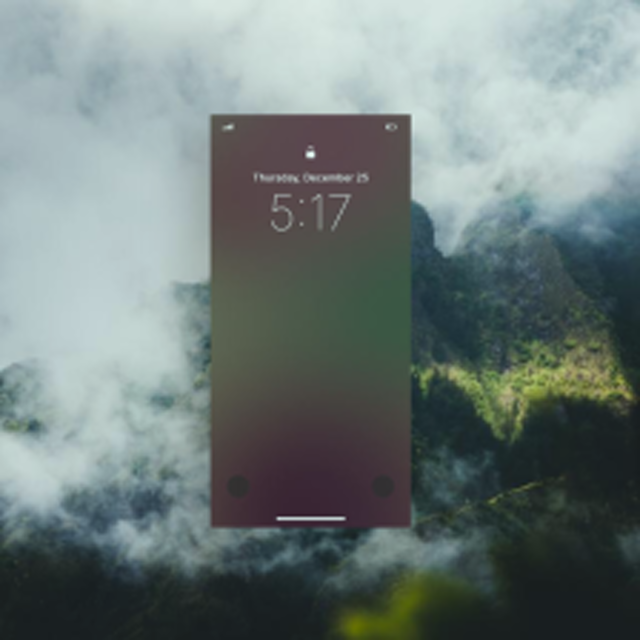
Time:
{"hour": 5, "minute": 17}
